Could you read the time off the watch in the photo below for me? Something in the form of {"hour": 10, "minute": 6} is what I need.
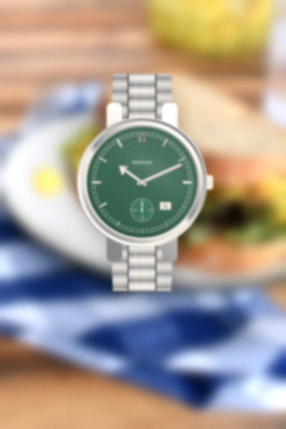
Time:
{"hour": 10, "minute": 11}
